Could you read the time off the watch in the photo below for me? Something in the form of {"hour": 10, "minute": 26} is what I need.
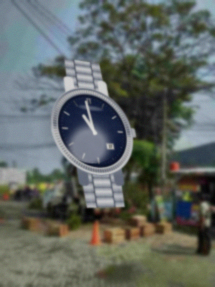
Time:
{"hour": 10, "minute": 59}
